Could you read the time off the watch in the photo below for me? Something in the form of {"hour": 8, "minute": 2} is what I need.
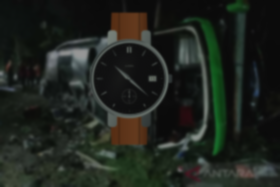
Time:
{"hour": 10, "minute": 22}
